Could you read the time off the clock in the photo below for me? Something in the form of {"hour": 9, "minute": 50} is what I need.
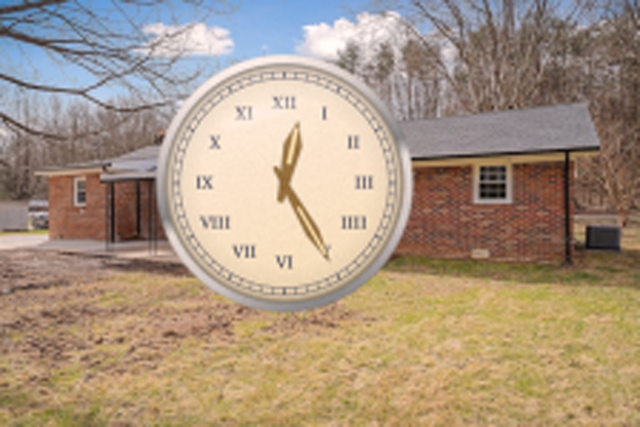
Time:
{"hour": 12, "minute": 25}
